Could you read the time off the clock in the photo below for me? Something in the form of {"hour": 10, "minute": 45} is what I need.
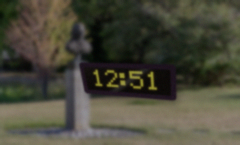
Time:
{"hour": 12, "minute": 51}
